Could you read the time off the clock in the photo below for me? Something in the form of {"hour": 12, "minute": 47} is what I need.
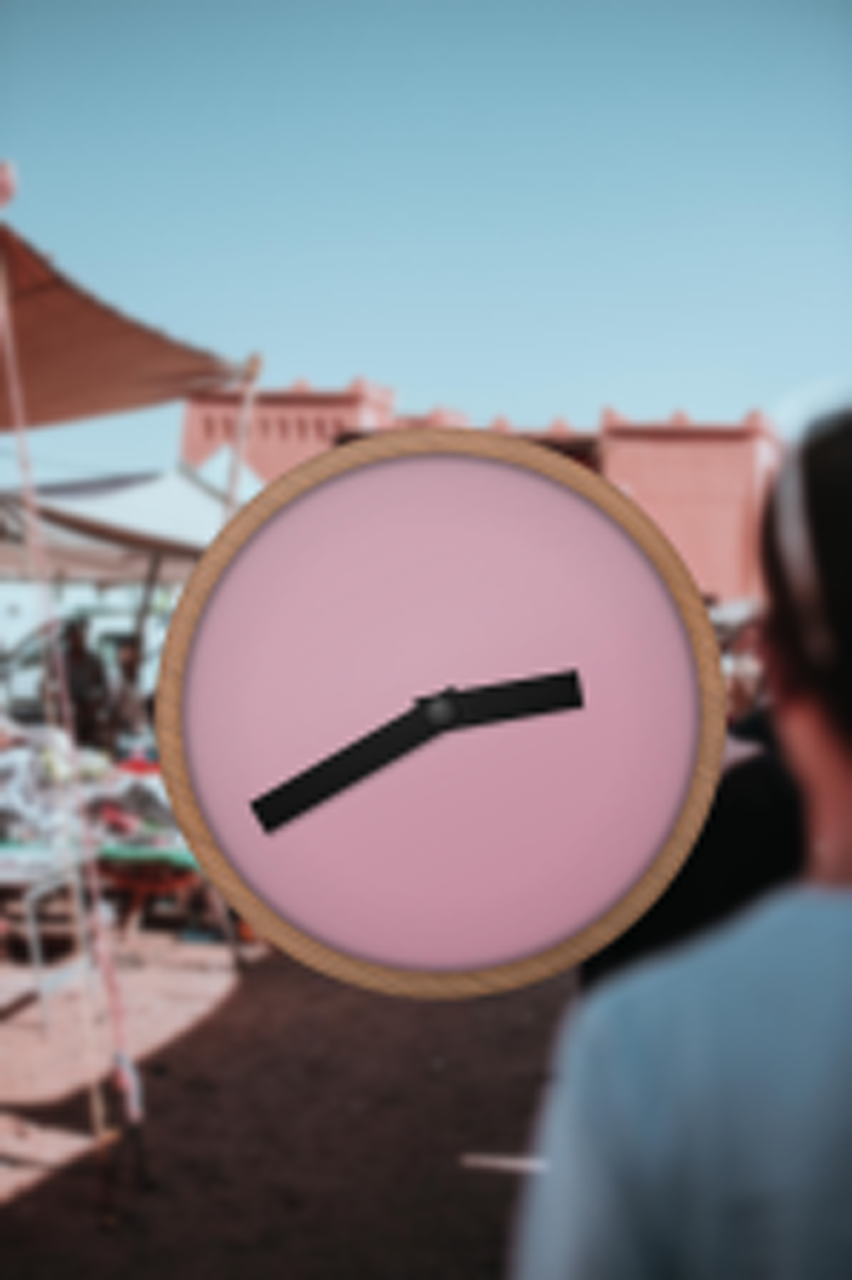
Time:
{"hour": 2, "minute": 40}
